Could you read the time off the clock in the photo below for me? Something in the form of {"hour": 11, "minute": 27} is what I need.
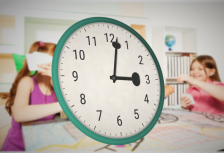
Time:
{"hour": 3, "minute": 2}
